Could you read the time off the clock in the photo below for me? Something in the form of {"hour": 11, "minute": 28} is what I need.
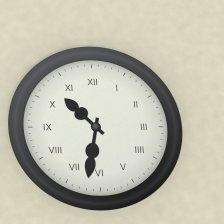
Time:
{"hour": 10, "minute": 32}
